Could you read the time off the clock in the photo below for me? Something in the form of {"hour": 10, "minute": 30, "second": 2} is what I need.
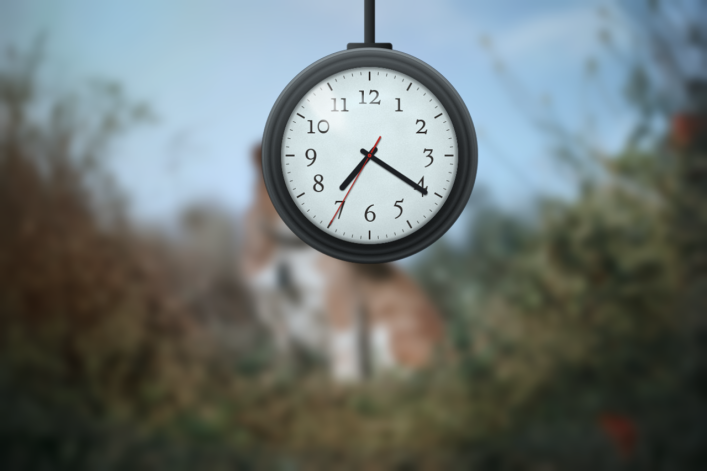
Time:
{"hour": 7, "minute": 20, "second": 35}
